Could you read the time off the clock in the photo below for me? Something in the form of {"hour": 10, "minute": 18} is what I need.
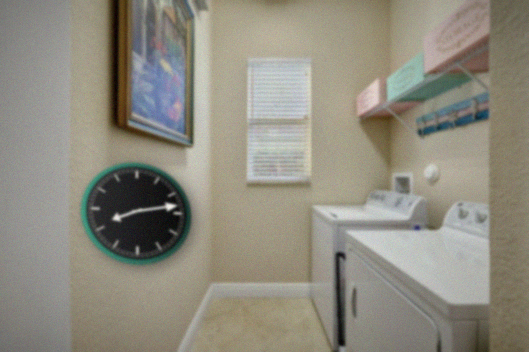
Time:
{"hour": 8, "minute": 13}
